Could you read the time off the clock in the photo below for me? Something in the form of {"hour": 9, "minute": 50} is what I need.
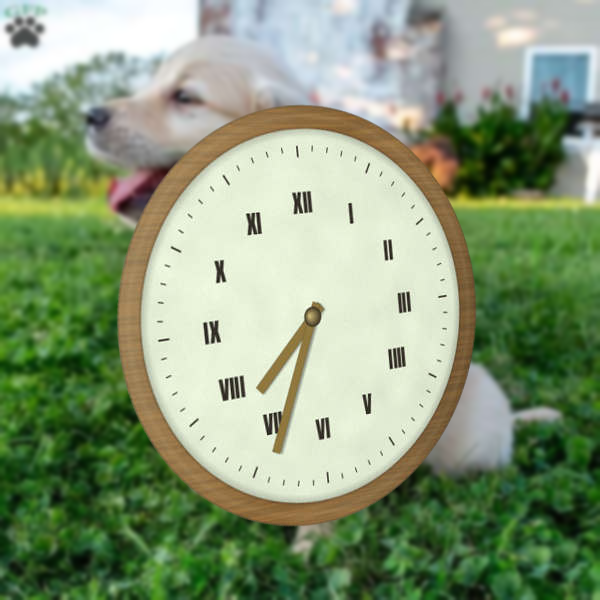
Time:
{"hour": 7, "minute": 34}
